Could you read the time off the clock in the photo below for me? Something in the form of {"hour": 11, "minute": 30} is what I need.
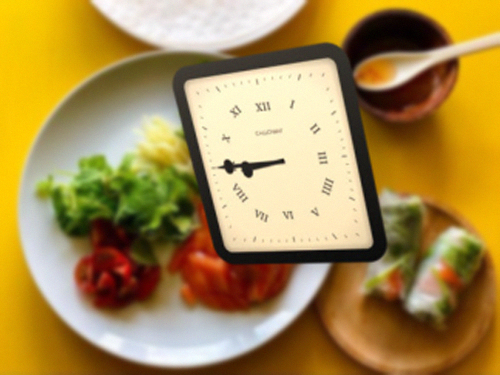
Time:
{"hour": 8, "minute": 45}
